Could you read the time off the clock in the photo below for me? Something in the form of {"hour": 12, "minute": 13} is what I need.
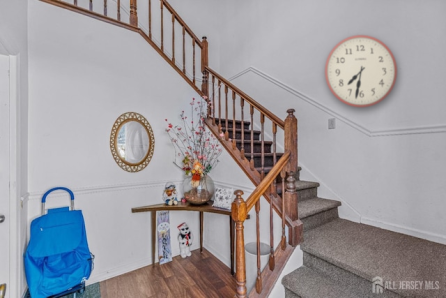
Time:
{"hour": 7, "minute": 32}
